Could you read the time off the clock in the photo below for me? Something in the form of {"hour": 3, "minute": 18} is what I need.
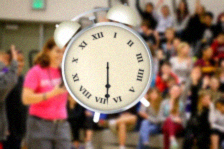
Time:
{"hour": 6, "minute": 33}
